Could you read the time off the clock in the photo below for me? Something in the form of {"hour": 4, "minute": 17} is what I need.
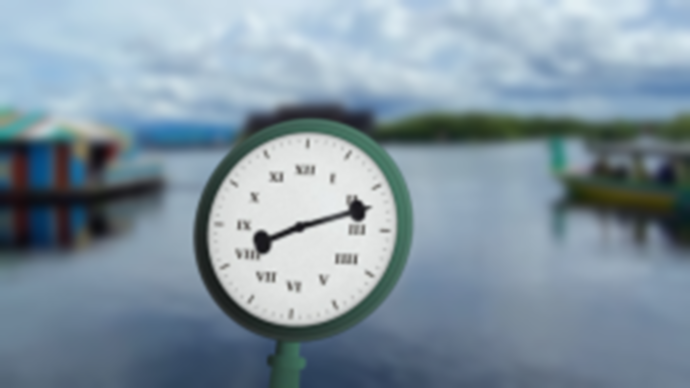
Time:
{"hour": 8, "minute": 12}
